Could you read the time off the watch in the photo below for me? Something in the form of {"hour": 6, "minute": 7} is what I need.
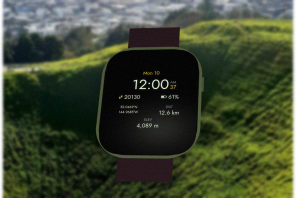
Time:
{"hour": 12, "minute": 0}
